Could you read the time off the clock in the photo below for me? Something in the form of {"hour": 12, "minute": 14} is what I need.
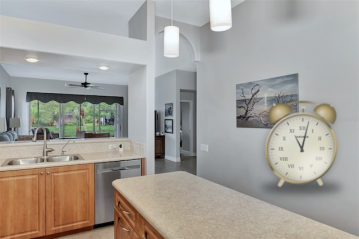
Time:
{"hour": 11, "minute": 2}
